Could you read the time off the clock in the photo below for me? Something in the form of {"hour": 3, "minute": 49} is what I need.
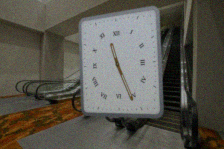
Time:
{"hour": 11, "minute": 26}
